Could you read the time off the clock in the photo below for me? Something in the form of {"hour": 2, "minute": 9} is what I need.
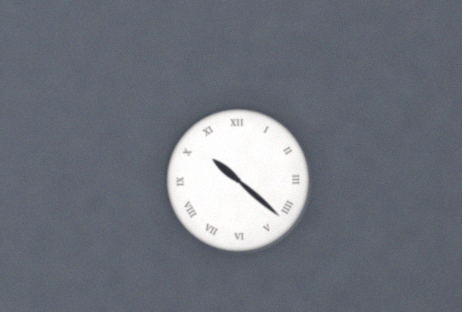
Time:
{"hour": 10, "minute": 22}
